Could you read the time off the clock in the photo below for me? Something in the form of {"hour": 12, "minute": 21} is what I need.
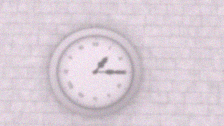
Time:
{"hour": 1, "minute": 15}
